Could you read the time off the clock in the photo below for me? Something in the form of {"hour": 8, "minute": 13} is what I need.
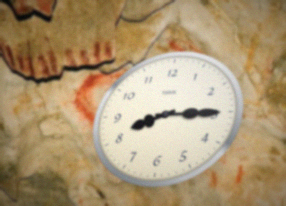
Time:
{"hour": 8, "minute": 15}
